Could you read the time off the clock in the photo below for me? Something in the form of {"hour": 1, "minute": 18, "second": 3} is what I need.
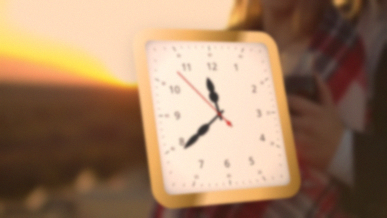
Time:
{"hour": 11, "minute": 38, "second": 53}
